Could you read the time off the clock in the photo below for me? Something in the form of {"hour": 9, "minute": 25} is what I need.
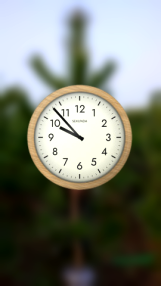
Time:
{"hour": 9, "minute": 53}
